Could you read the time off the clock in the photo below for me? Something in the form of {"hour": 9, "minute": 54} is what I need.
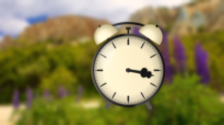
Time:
{"hour": 3, "minute": 17}
